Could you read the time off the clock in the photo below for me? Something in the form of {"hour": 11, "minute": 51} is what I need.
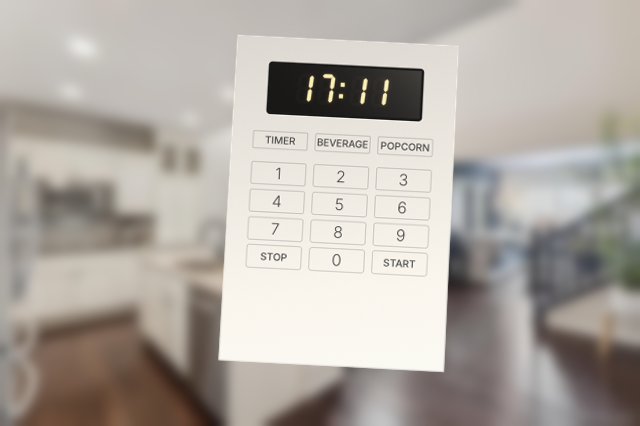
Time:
{"hour": 17, "minute": 11}
